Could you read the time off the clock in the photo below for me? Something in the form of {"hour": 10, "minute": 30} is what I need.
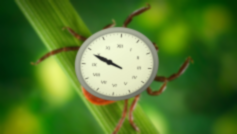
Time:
{"hour": 9, "minute": 49}
